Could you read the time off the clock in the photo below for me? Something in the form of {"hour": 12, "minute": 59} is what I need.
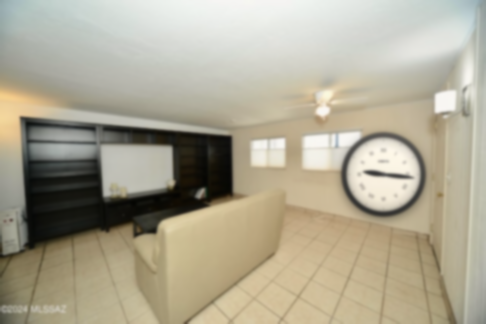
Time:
{"hour": 9, "minute": 16}
